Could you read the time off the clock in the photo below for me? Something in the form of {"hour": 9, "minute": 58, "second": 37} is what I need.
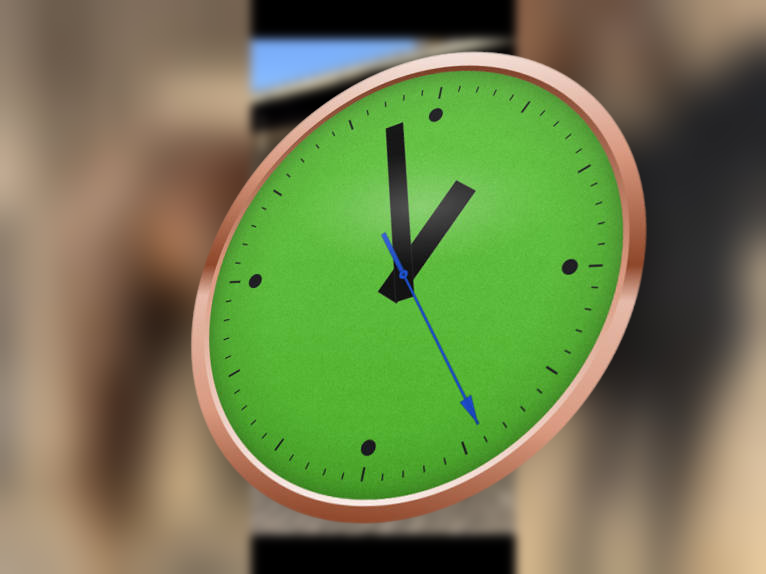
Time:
{"hour": 12, "minute": 57, "second": 24}
